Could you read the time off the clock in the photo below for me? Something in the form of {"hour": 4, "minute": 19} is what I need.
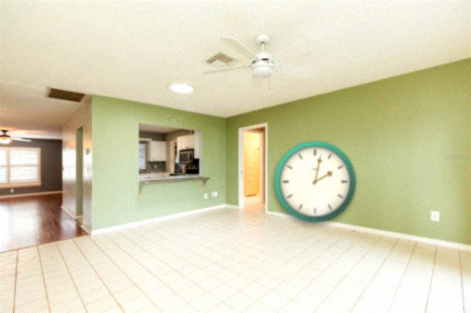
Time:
{"hour": 2, "minute": 2}
